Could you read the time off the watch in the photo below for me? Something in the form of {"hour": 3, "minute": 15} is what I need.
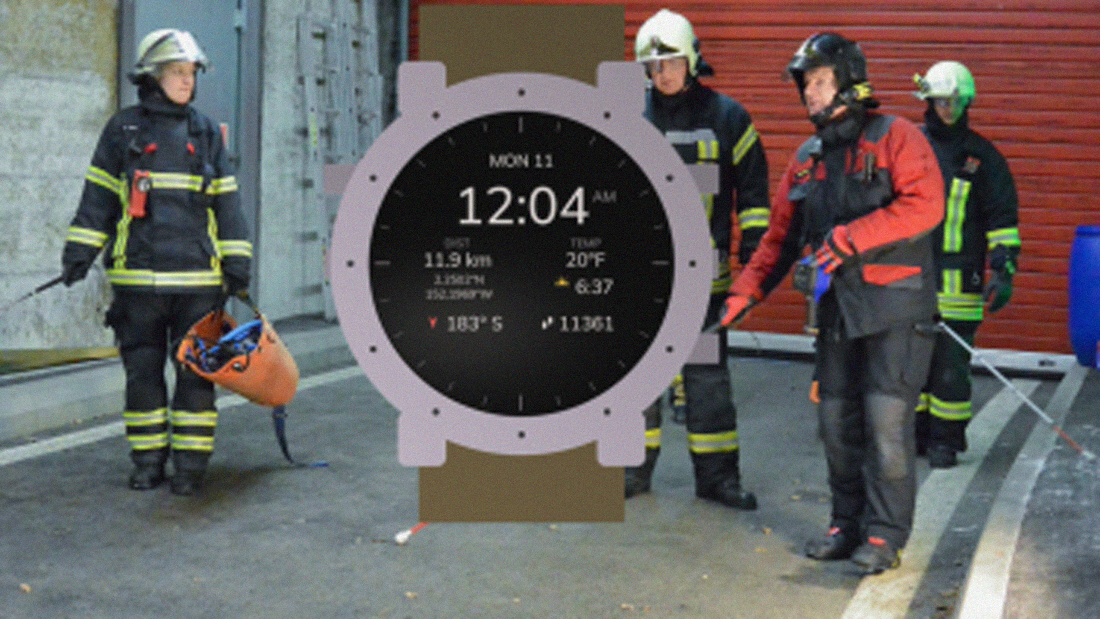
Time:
{"hour": 12, "minute": 4}
